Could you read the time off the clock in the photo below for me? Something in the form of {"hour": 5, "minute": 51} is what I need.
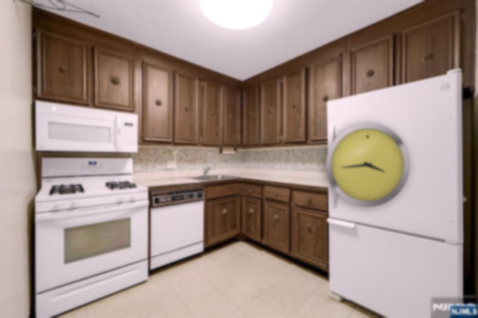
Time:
{"hour": 3, "minute": 44}
